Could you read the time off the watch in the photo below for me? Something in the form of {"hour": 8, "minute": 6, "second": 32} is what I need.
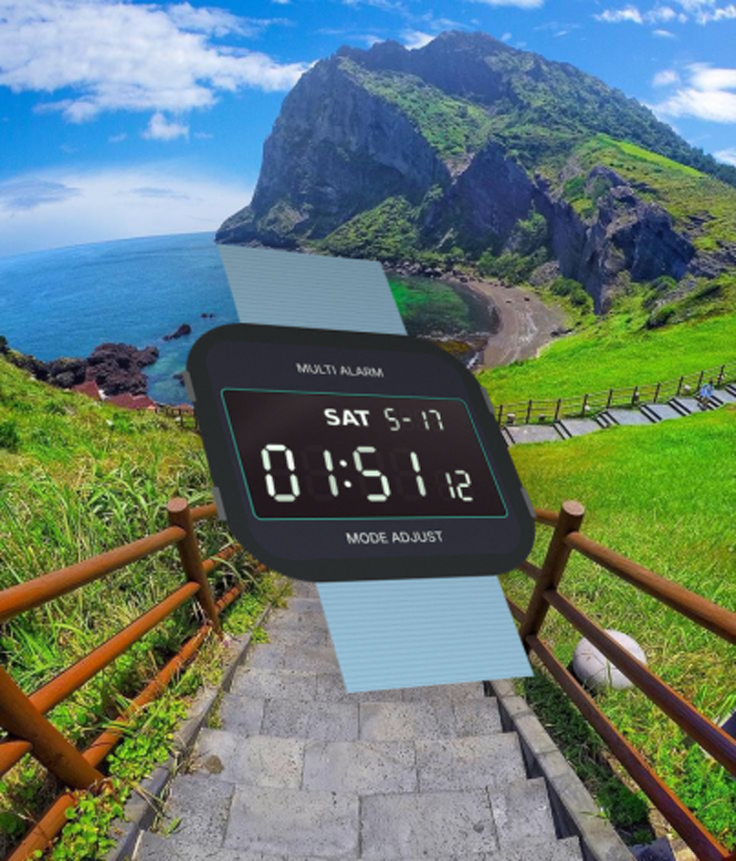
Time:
{"hour": 1, "minute": 51, "second": 12}
